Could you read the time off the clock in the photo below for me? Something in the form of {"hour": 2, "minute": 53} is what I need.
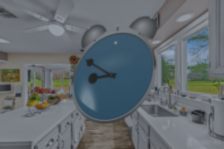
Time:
{"hour": 8, "minute": 50}
